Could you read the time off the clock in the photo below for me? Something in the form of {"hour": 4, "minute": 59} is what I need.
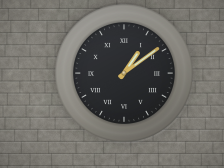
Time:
{"hour": 1, "minute": 9}
